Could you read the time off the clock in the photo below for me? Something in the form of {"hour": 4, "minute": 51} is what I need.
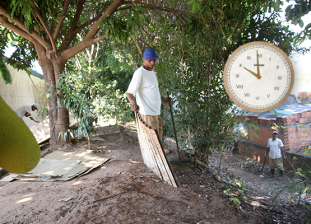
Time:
{"hour": 9, "minute": 59}
